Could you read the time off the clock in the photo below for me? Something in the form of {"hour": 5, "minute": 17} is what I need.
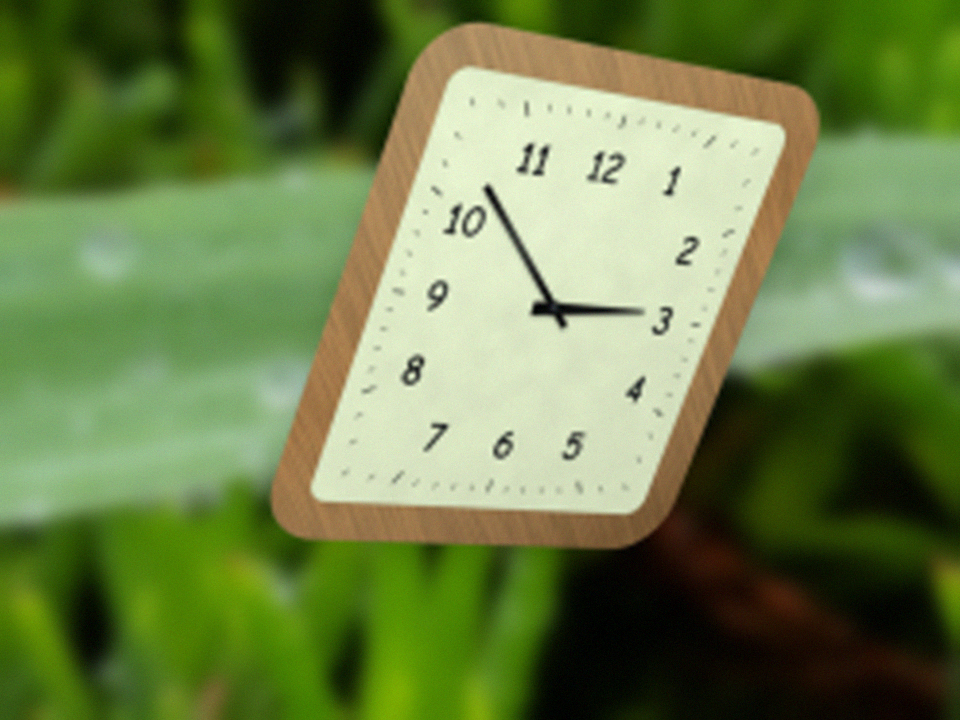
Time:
{"hour": 2, "minute": 52}
